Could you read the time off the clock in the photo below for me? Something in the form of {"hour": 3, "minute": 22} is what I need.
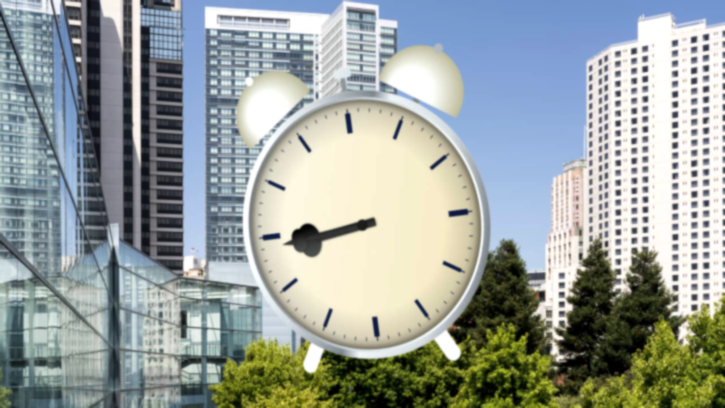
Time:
{"hour": 8, "minute": 44}
